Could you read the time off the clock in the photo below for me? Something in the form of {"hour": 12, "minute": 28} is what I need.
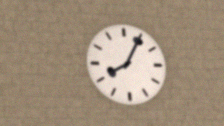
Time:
{"hour": 8, "minute": 5}
